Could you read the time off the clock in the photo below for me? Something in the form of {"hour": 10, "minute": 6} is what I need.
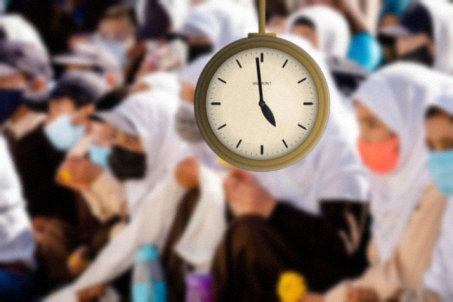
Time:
{"hour": 4, "minute": 59}
